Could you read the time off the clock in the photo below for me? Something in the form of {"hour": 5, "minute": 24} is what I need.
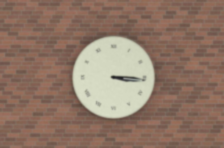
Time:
{"hour": 3, "minute": 16}
